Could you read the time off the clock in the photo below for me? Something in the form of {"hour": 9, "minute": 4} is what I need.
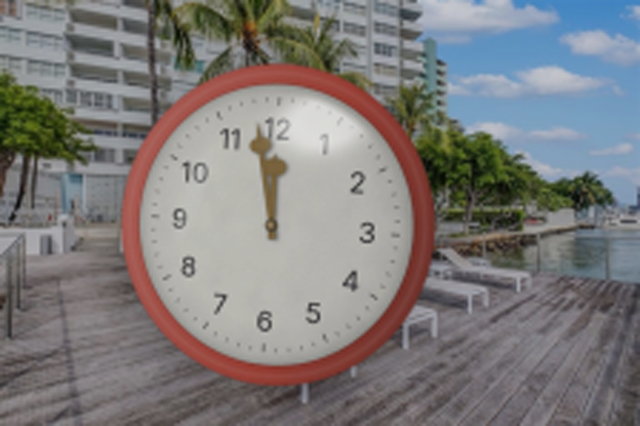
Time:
{"hour": 11, "minute": 58}
